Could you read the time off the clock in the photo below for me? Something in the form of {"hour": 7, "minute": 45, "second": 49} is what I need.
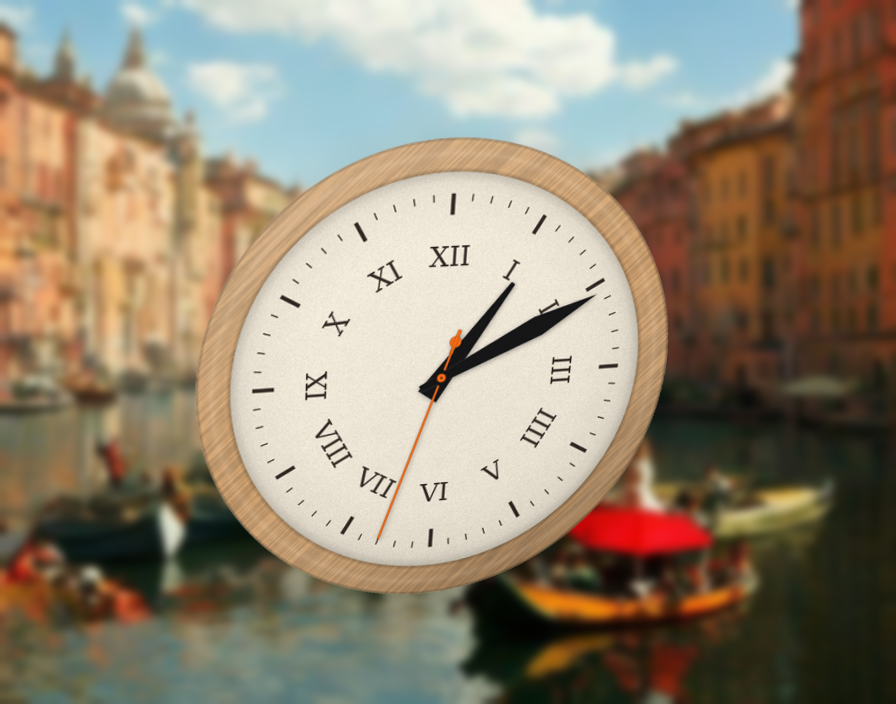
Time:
{"hour": 1, "minute": 10, "second": 33}
